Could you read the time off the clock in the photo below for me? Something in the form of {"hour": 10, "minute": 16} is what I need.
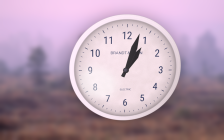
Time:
{"hour": 1, "minute": 3}
